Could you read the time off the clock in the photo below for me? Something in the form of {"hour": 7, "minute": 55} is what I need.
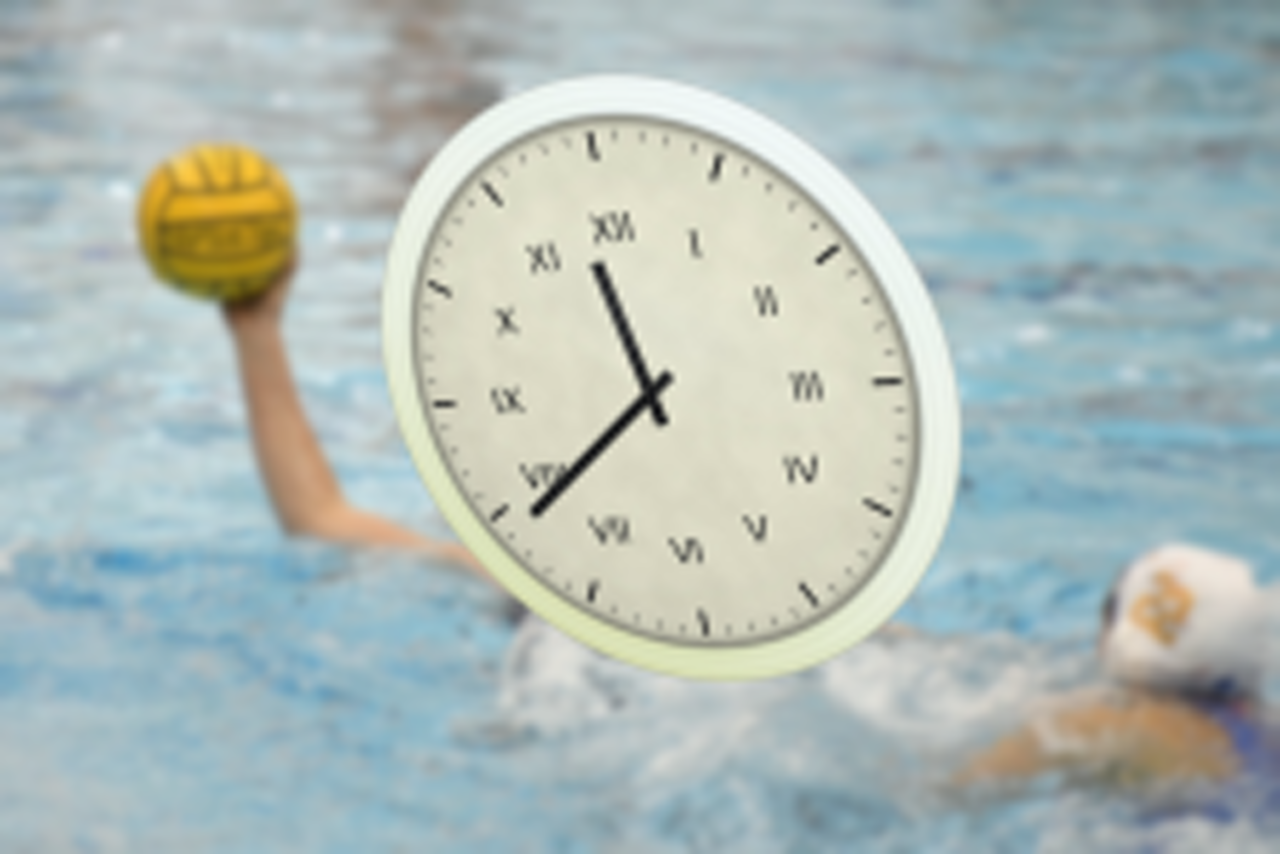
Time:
{"hour": 11, "minute": 39}
